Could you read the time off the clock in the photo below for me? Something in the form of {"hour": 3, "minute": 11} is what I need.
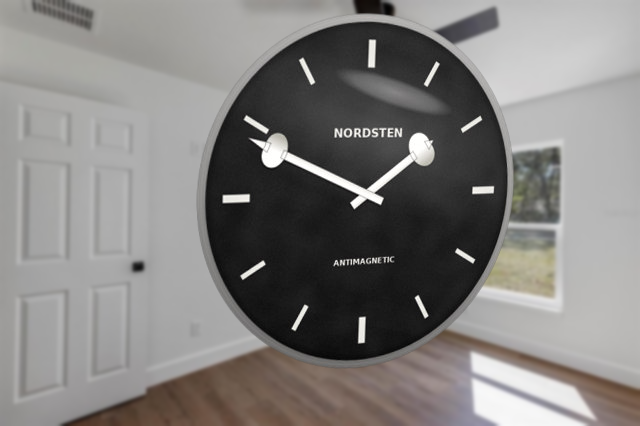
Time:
{"hour": 1, "minute": 49}
